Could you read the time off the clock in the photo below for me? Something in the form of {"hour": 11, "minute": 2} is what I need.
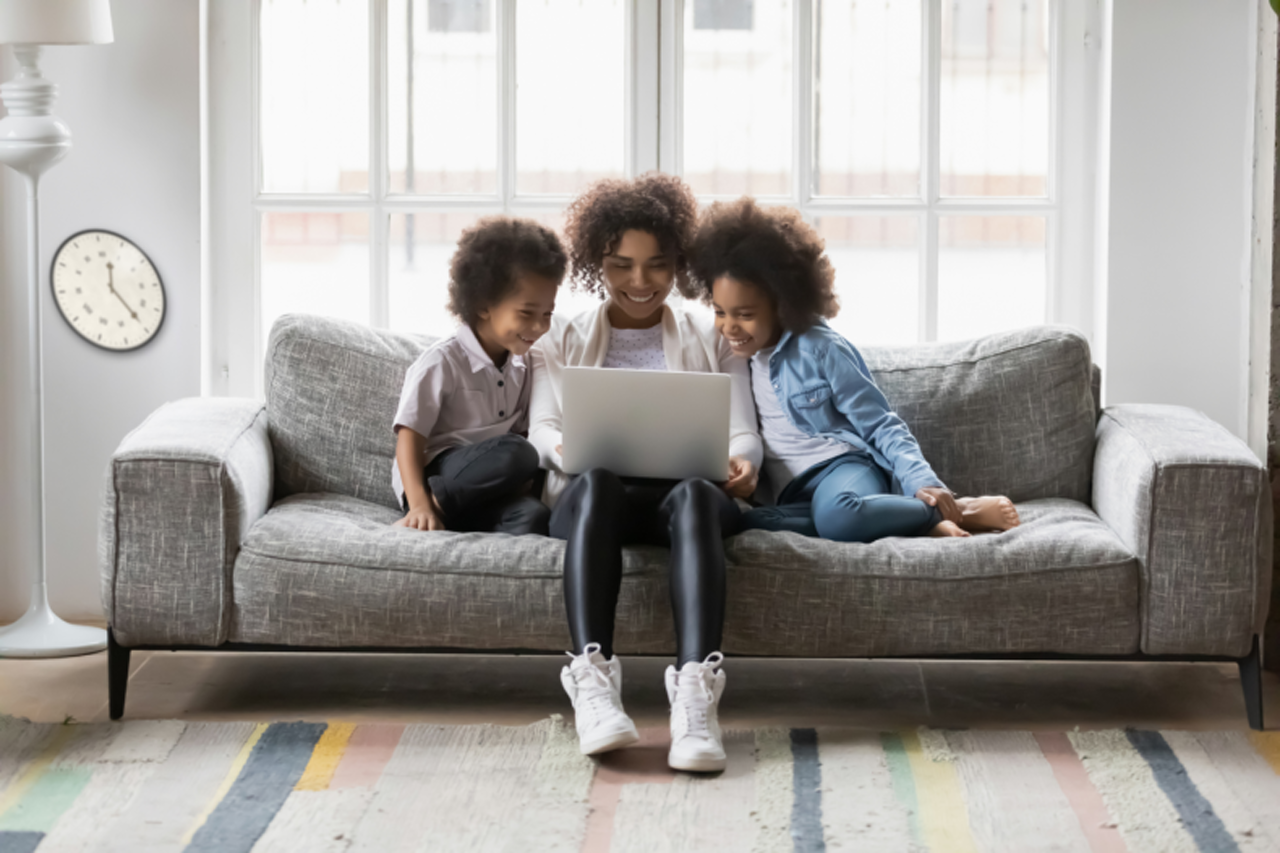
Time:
{"hour": 12, "minute": 25}
